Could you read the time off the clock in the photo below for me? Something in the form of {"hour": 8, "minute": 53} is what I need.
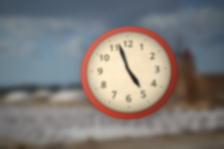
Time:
{"hour": 4, "minute": 57}
